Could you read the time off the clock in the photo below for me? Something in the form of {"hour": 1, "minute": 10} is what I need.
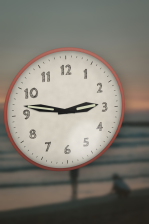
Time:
{"hour": 2, "minute": 47}
